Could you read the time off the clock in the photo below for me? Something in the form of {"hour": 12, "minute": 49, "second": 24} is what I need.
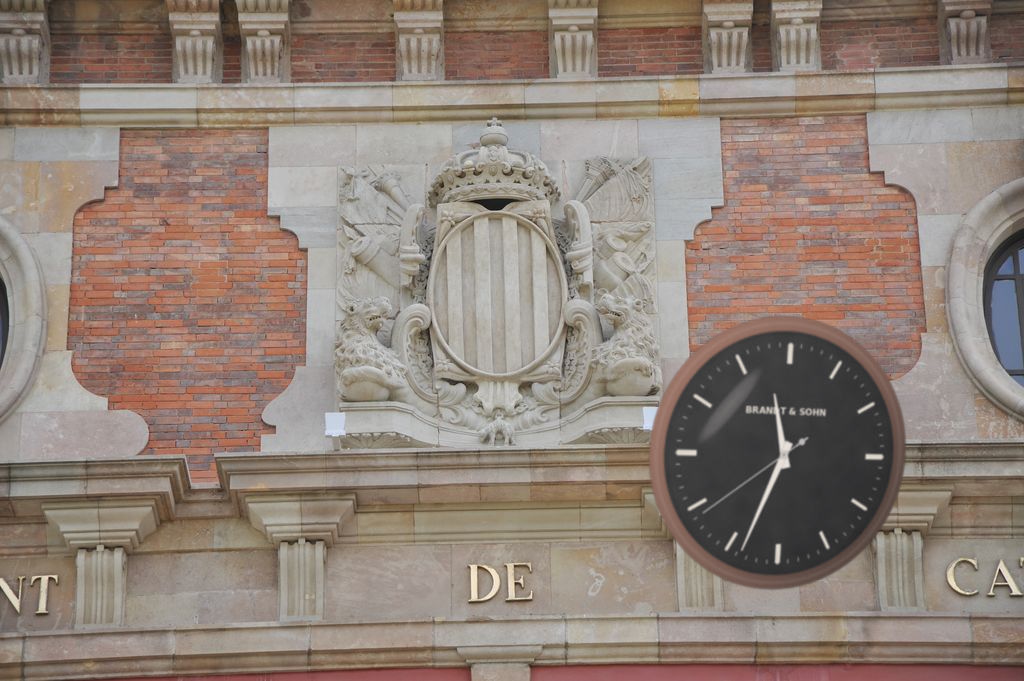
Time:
{"hour": 11, "minute": 33, "second": 39}
